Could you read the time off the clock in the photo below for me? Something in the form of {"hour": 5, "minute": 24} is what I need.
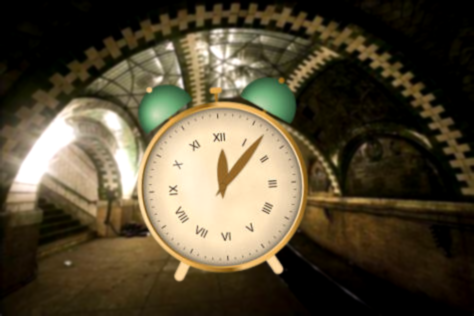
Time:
{"hour": 12, "minute": 7}
